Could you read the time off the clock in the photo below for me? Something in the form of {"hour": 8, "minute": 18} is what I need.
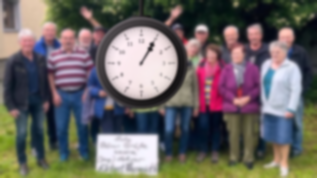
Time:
{"hour": 1, "minute": 5}
